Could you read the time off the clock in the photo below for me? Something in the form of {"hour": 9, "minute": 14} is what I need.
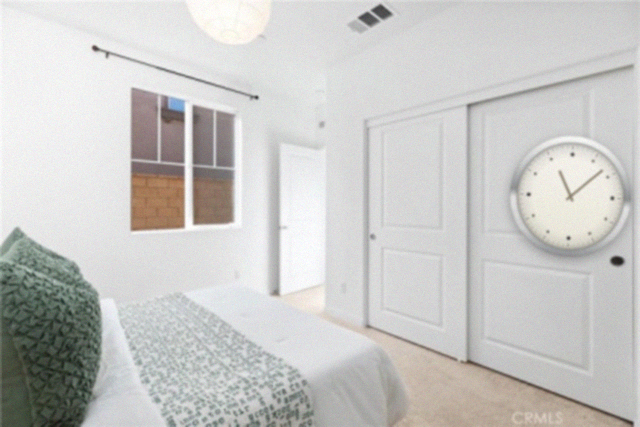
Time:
{"hour": 11, "minute": 8}
